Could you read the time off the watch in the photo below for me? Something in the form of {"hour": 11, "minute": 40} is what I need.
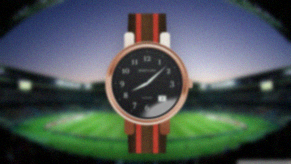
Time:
{"hour": 8, "minute": 8}
